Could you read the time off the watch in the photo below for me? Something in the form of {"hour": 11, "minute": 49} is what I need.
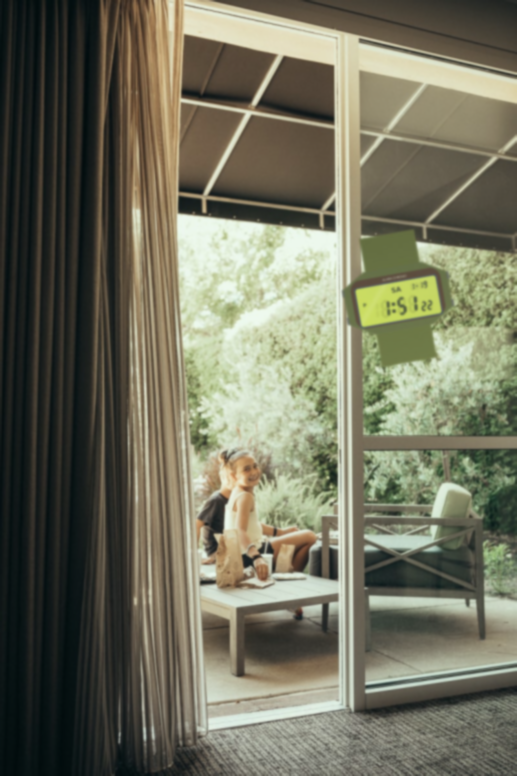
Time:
{"hour": 1, "minute": 51}
